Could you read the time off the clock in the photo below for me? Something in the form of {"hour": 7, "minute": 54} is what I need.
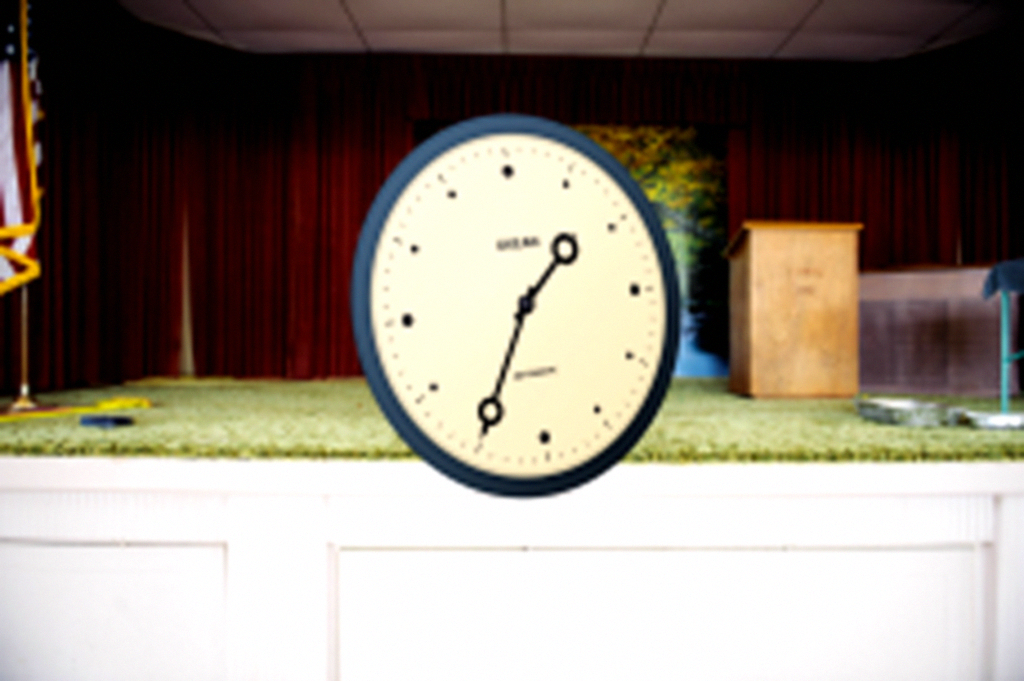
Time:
{"hour": 1, "minute": 35}
